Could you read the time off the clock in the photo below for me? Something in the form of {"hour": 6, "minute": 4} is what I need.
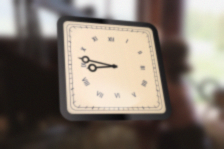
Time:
{"hour": 8, "minute": 47}
